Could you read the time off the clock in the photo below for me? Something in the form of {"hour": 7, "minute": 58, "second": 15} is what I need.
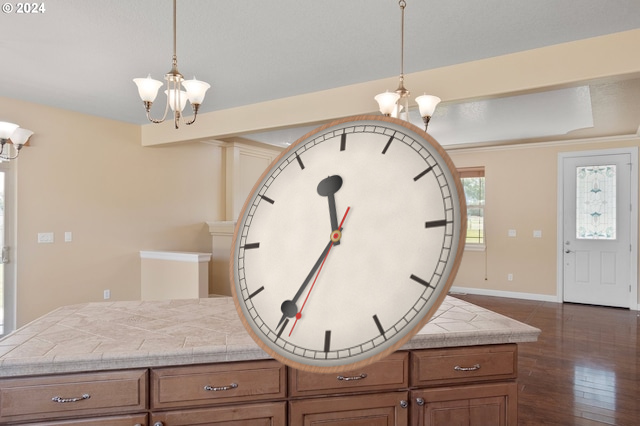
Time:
{"hour": 11, "minute": 35, "second": 34}
